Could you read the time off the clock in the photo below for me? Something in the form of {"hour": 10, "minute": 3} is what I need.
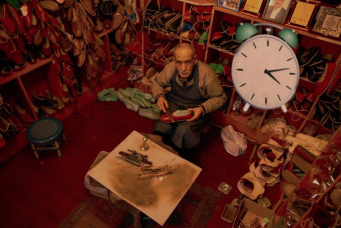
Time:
{"hour": 4, "minute": 13}
